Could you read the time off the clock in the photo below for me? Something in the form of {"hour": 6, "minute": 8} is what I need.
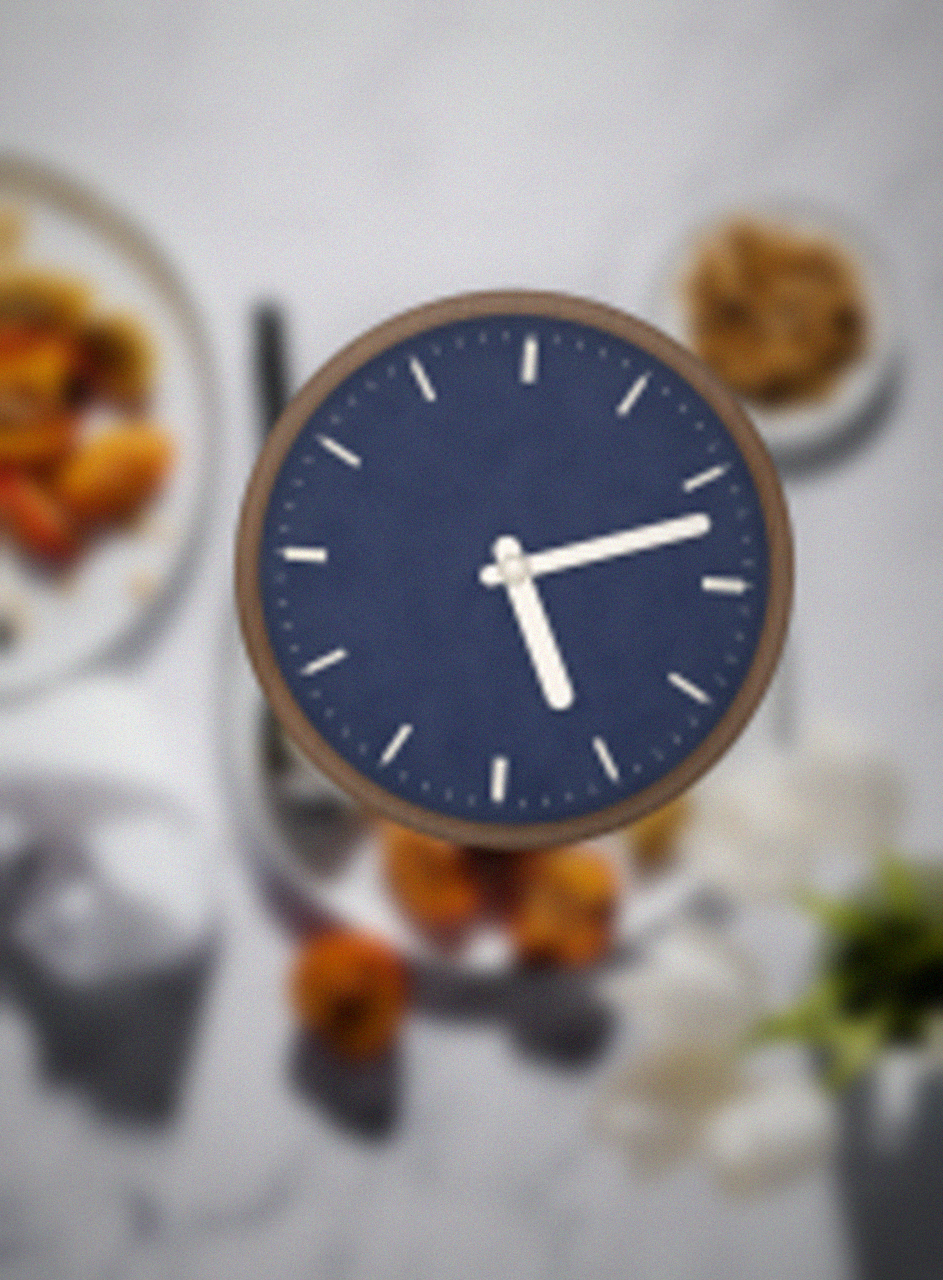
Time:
{"hour": 5, "minute": 12}
